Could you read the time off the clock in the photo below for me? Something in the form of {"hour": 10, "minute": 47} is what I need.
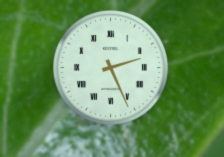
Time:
{"hour": 2, "minute": 26}
